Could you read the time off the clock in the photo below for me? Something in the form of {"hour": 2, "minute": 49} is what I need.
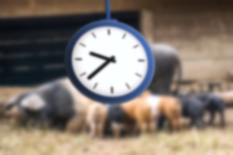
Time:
{"hour": 9, "minute": 38}
